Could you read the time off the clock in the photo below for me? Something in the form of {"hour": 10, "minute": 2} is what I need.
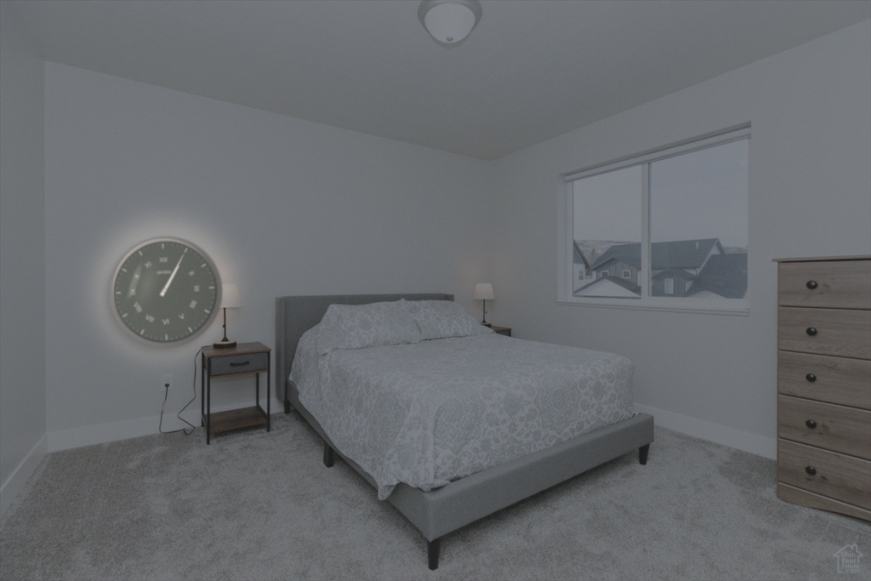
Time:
{"hour": 1, "minute": 5}
